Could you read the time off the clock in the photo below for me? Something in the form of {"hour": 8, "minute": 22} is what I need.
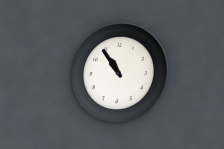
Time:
{"hour": 10, "minute": 54}
